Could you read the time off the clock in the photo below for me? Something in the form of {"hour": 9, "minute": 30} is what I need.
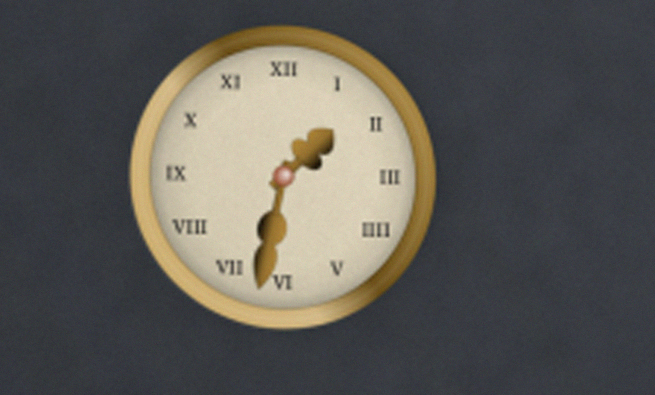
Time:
{"hour": 1, "minute": 32}
